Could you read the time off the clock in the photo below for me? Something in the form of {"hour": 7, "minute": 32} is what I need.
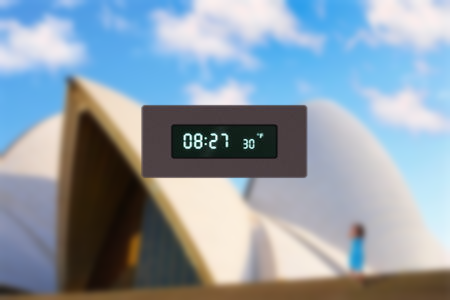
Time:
{"hour": 8, "minute": 27}
